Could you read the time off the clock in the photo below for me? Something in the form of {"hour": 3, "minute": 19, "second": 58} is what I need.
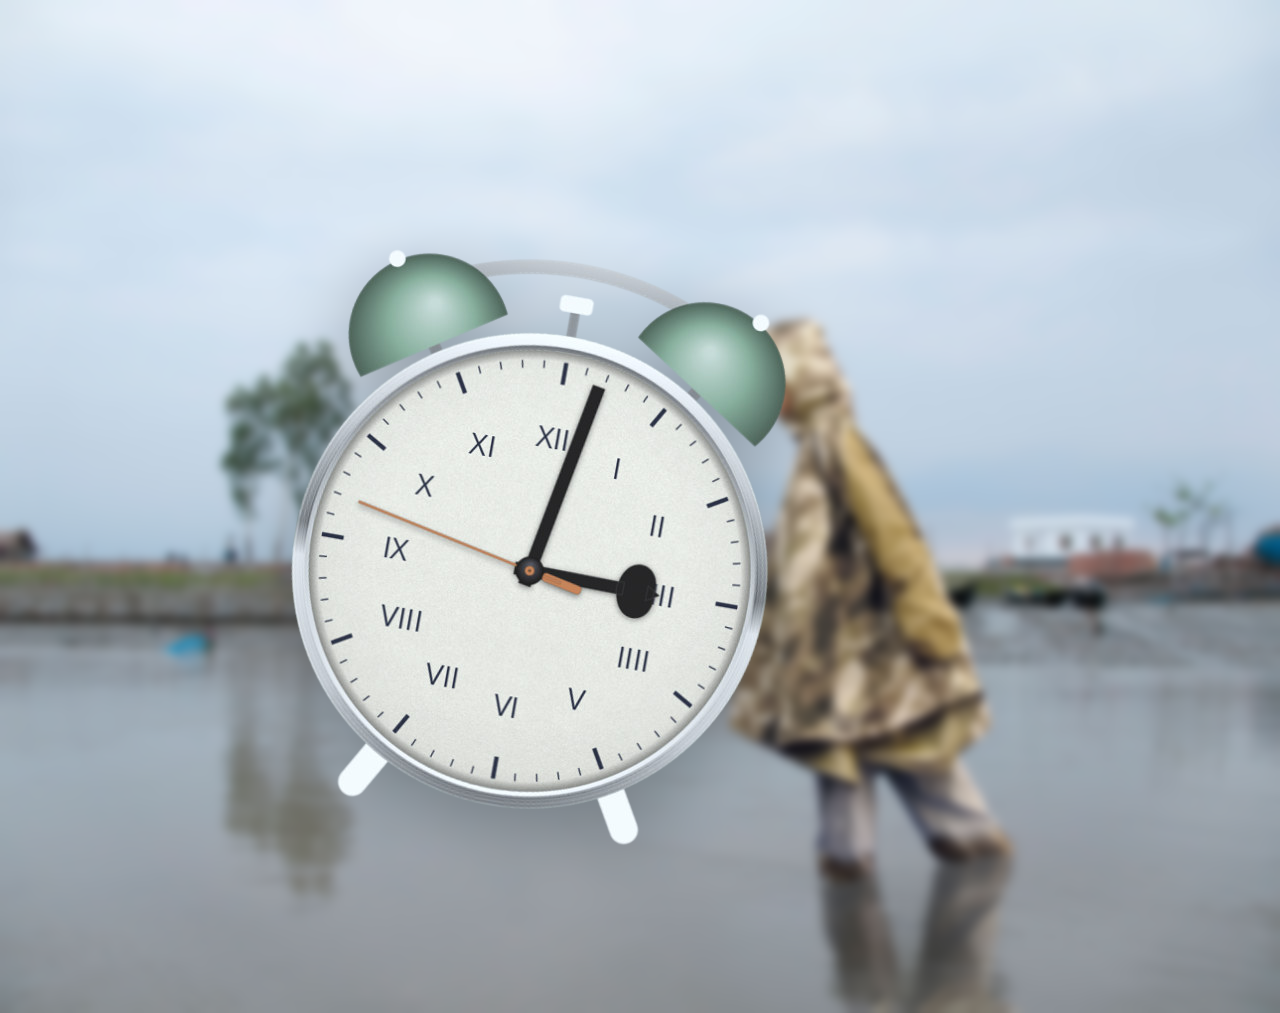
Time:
{"hour": 3, "minute": 1, "second": 47}
